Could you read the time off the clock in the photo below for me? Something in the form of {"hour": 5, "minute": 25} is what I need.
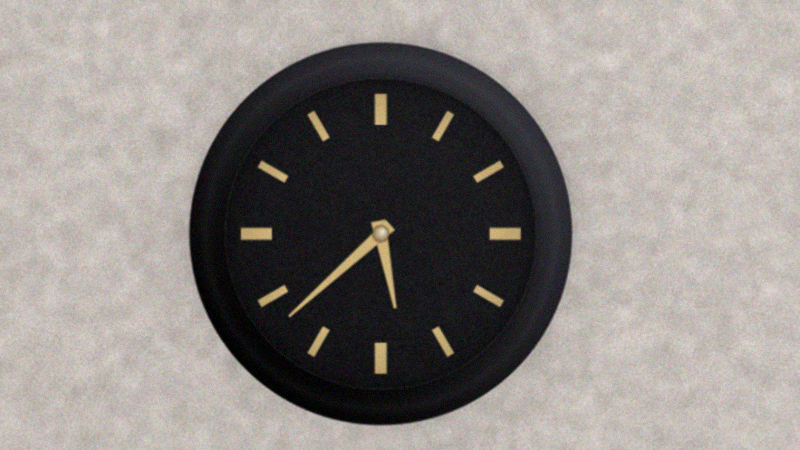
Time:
{"hour": 5, "minute": 38}
